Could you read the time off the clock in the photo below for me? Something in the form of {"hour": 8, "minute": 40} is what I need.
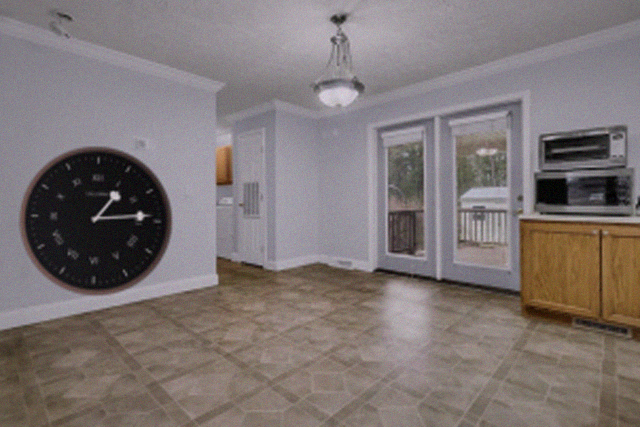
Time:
{"hour": 1, "minute": 14}
